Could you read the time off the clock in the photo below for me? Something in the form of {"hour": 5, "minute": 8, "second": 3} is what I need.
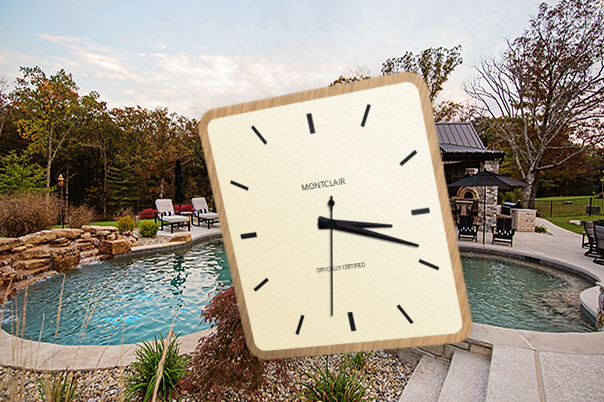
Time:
{"hour": 3, "minute": 18, "second": 32}
